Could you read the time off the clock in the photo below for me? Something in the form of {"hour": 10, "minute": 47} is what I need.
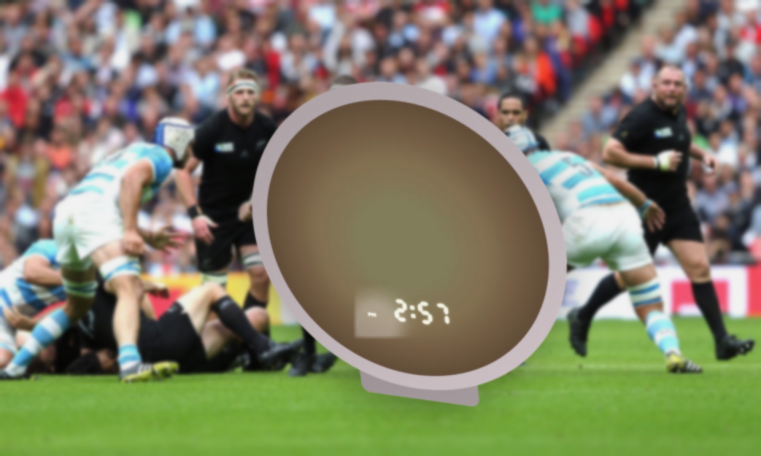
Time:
{"hour": 2, "minute": 57}
